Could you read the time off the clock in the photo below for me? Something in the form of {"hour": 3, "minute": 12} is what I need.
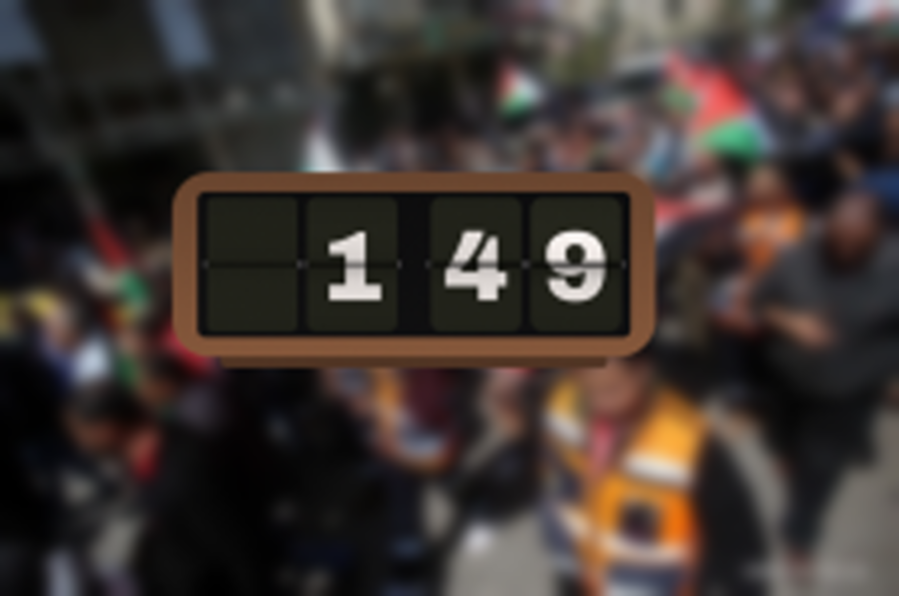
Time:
{"hour": 1, "minute": 49}
